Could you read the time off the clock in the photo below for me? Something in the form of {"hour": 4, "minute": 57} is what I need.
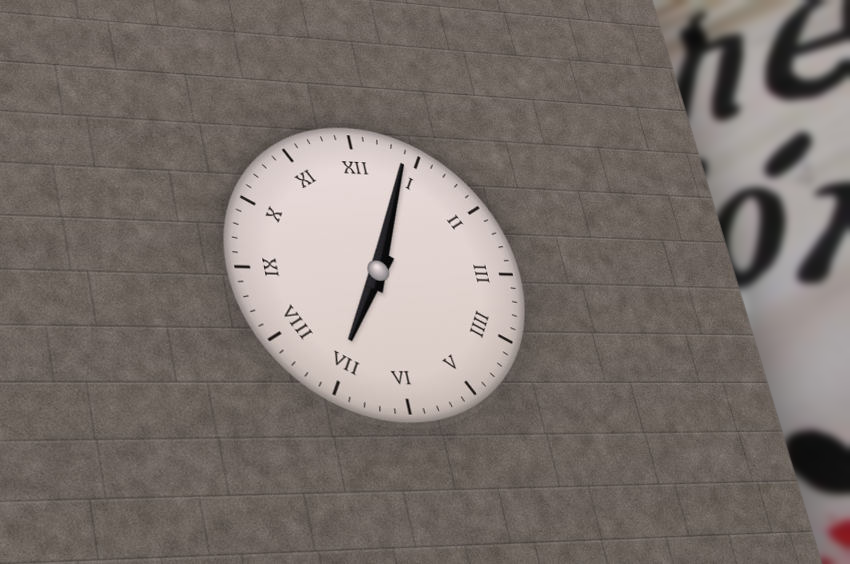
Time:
{"hour": 7, "minute": 4}
